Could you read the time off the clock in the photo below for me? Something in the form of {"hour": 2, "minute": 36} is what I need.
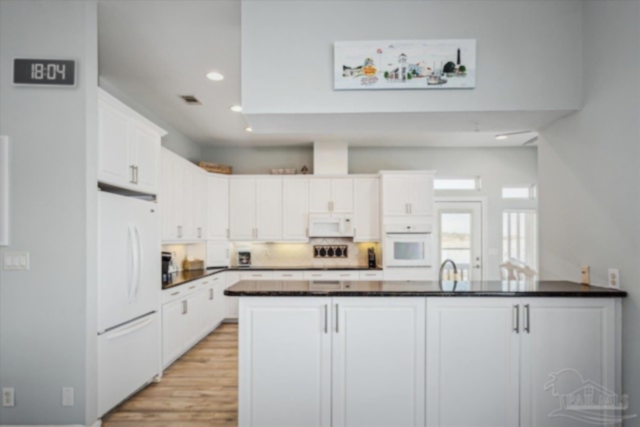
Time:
{"hour": 18, "minute": 4}
